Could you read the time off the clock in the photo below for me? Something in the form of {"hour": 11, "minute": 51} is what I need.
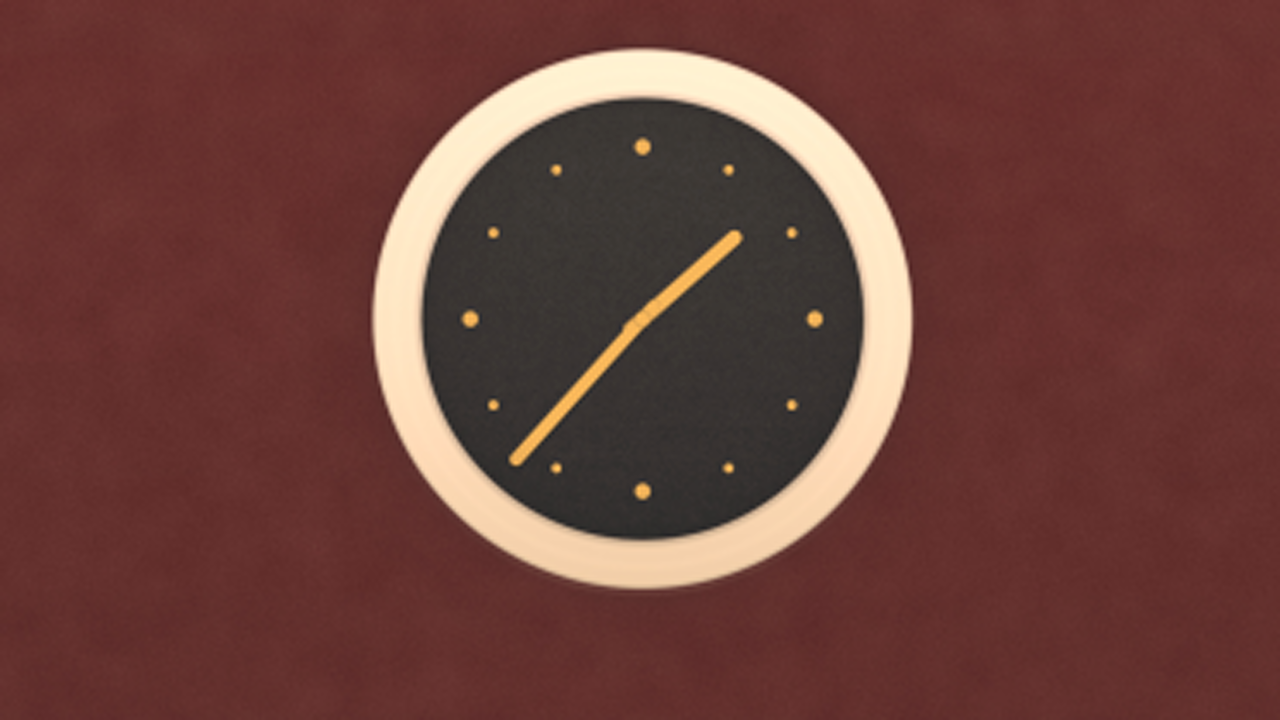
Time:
{"hour": 1, "minute": 37}
